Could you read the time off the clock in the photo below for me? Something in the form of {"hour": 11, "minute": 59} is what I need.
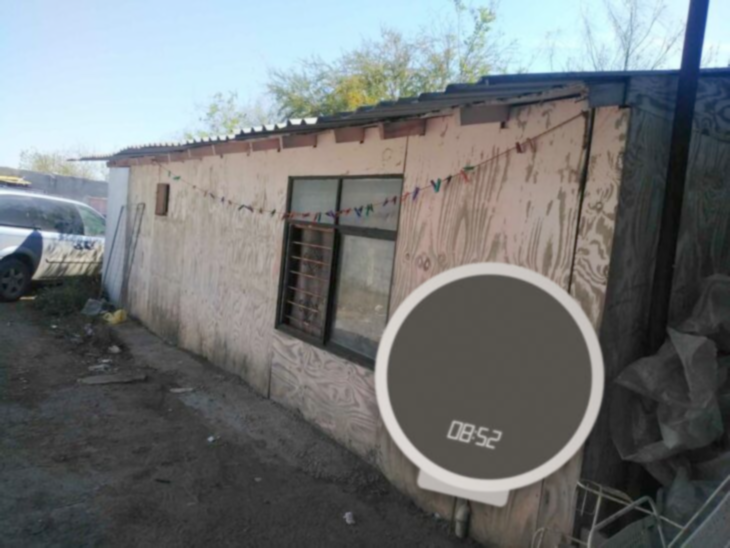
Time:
{"hour": 8, "minute": 52}
